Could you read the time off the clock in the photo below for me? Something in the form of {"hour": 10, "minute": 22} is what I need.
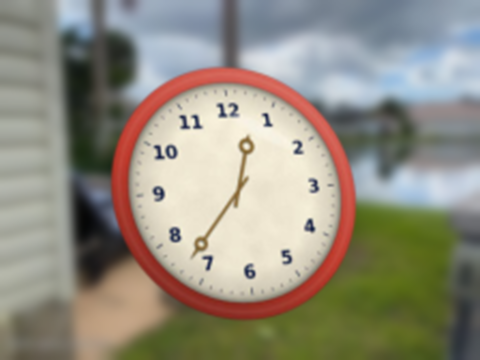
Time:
{"hour": 12, "minute": 37}
